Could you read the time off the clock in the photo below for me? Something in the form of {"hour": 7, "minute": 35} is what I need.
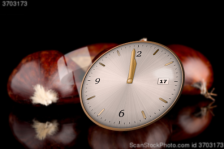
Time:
{"hour": 11, "minute": 59}
